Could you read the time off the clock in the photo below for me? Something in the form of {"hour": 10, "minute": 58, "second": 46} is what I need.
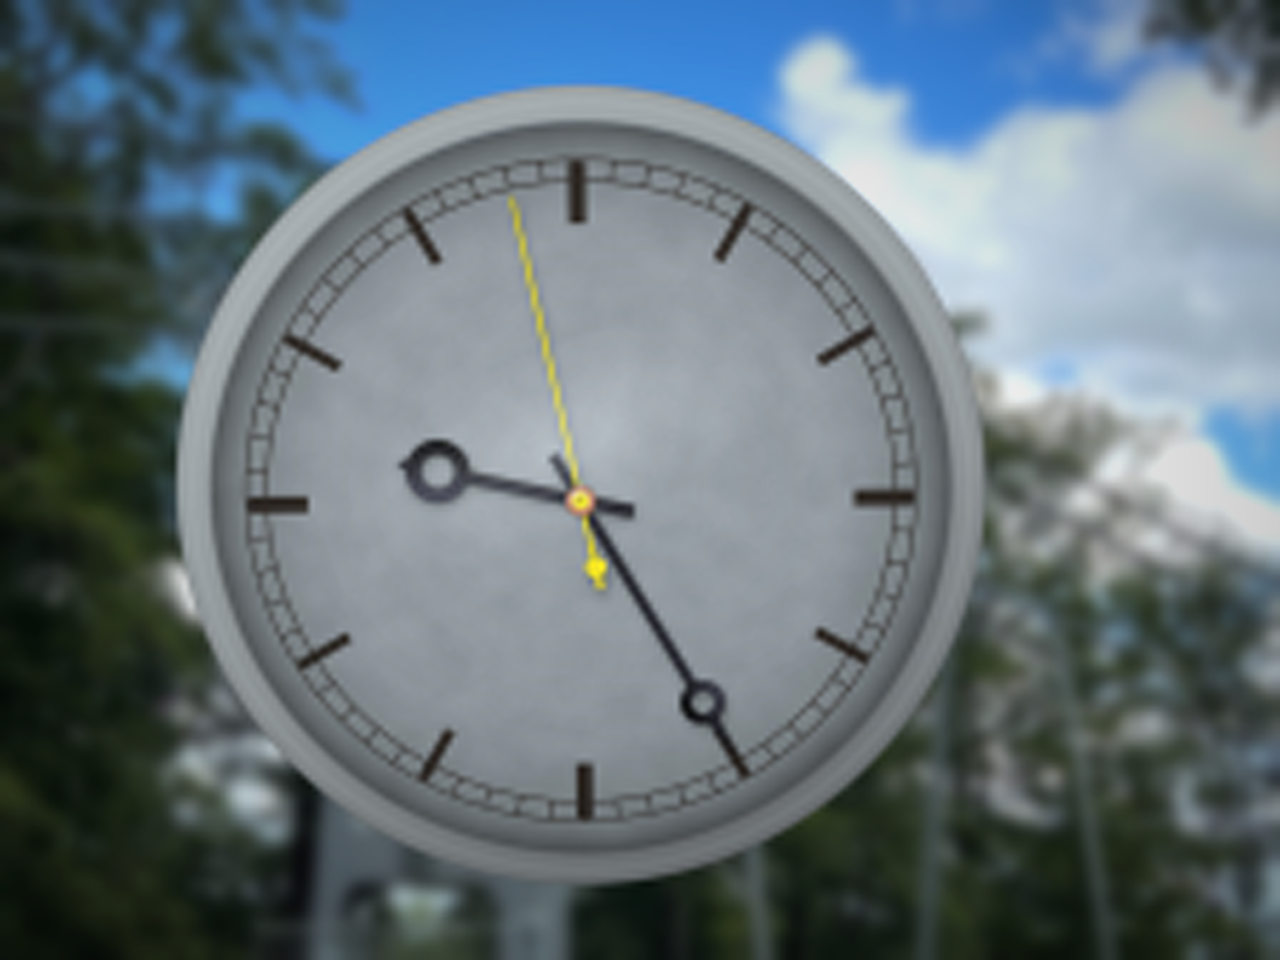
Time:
{"hour": 9, "minute": 24, "second": 58}
